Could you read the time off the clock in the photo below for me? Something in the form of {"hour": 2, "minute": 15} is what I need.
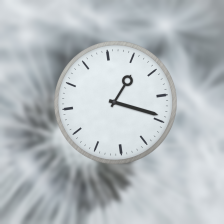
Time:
{"hour": 1, "minute": 19}
